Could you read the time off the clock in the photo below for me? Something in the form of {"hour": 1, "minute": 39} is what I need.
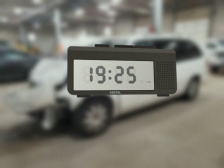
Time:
{"hour": 19, "minute": 25}
